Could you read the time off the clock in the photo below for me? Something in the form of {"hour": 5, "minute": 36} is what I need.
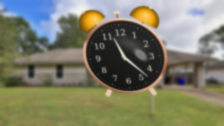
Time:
{"hour": 11, "minute": 23}
